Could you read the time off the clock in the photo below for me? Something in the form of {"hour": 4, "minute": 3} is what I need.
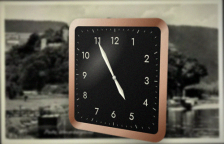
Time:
{"hour": 4, "minute": 55}
